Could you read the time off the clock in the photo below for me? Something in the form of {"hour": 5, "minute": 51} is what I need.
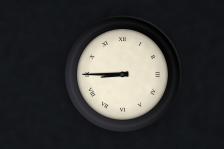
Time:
{"hour": 8, "minute": 45}
